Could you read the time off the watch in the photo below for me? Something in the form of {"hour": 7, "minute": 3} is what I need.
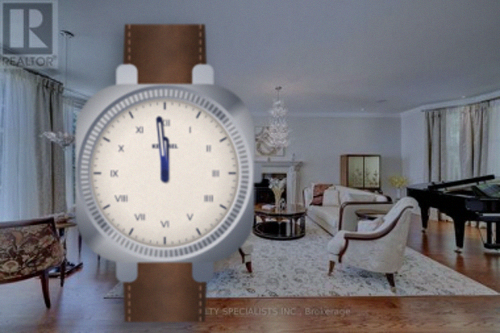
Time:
{"hour": 11, "minute": 59}
